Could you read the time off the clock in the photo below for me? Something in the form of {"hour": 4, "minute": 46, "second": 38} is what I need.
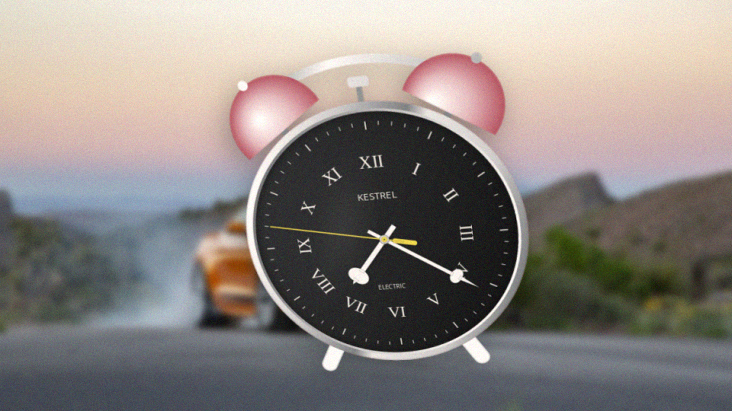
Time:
{"hour": 7, "minute": 20, "second": 47}
